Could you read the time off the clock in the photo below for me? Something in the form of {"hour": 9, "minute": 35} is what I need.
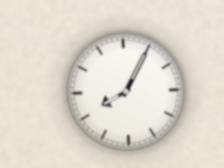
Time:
{"hour": 8, "minute": 5}
